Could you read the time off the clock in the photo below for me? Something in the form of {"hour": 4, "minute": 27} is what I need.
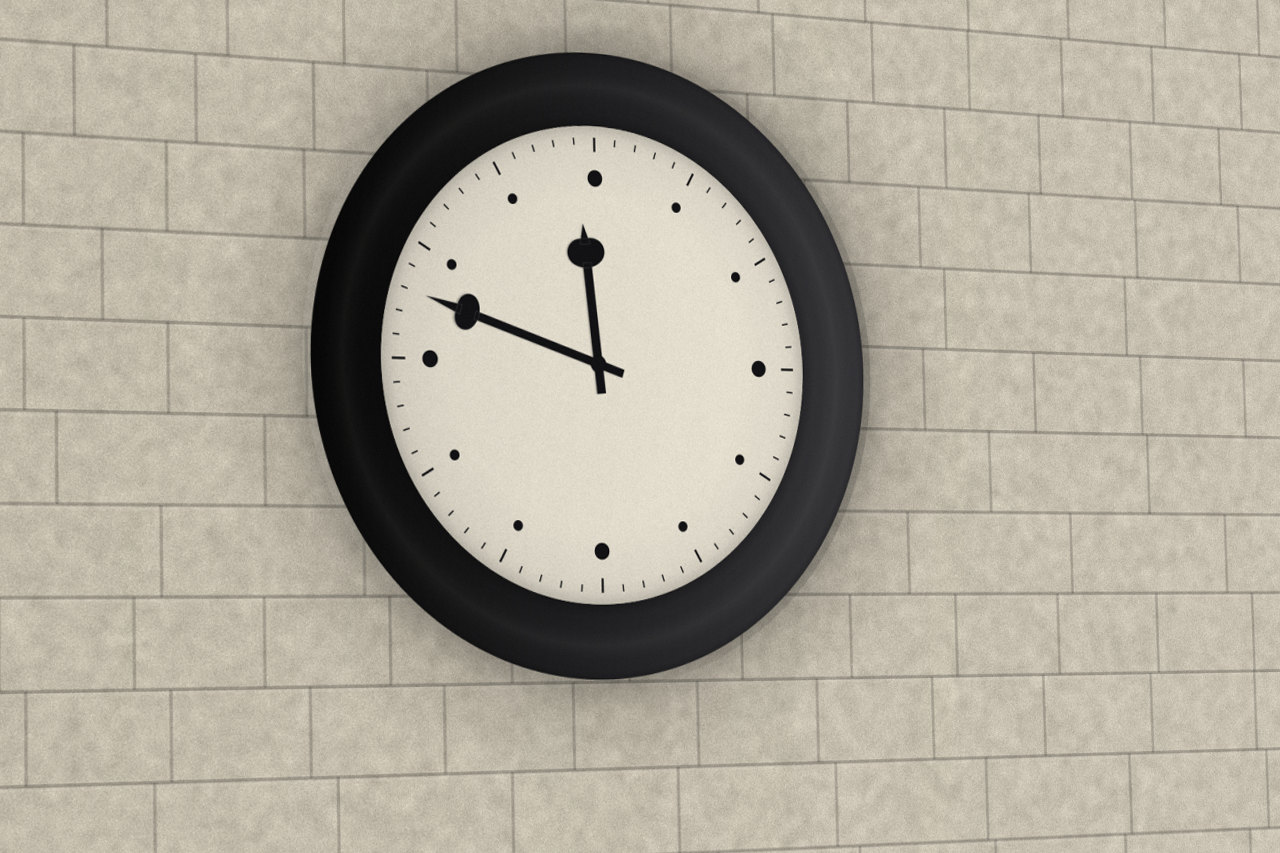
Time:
{"hour": 11, "minute": 48}
